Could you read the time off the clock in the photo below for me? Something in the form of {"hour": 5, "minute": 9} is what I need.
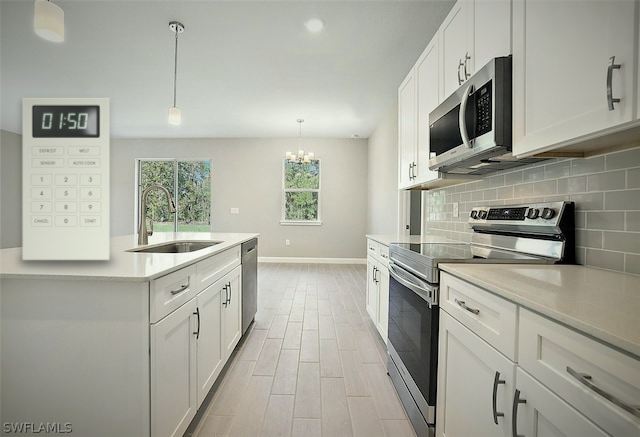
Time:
{"hour": 1, "minute": 50}
